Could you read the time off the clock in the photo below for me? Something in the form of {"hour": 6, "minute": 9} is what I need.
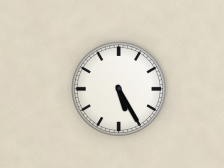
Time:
{"hour": 5, "minute": 25}
